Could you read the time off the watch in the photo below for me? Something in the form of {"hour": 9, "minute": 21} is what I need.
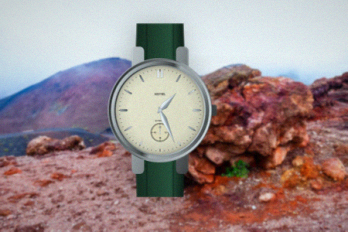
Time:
{"hour": 1, "minute": 26}
